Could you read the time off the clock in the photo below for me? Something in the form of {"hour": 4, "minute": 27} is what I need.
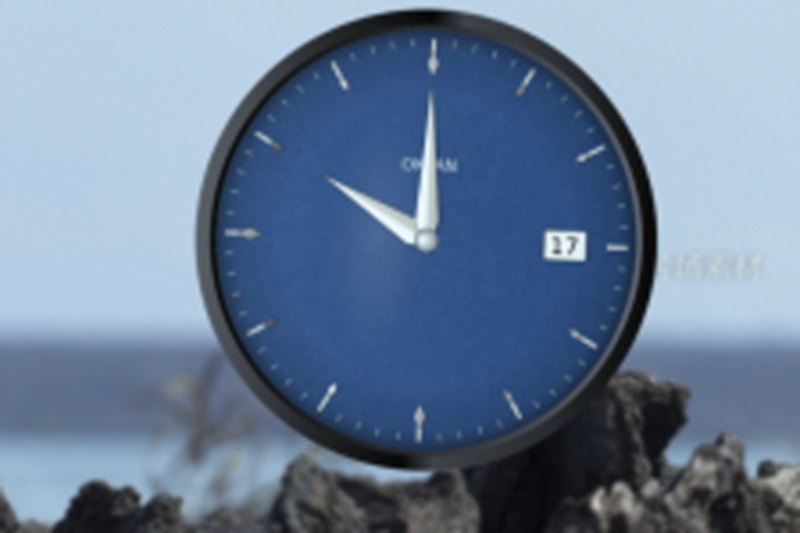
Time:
{"hour": 10, "minute": 0}
